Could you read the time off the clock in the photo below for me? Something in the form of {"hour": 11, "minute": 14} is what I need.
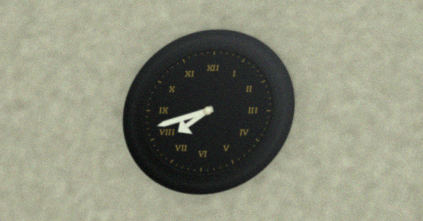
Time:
{"hour": 7, "minute": 42}
